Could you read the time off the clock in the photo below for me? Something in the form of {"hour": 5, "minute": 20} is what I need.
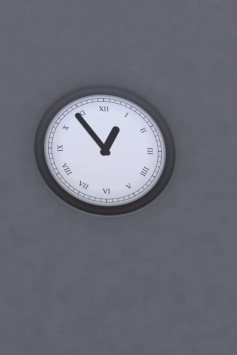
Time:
{"hour": 12, "minute": 54}
